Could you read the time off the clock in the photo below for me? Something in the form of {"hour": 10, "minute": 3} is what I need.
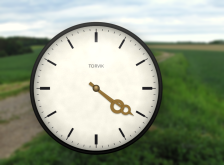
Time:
{"hour": 4, "minute": 21}
